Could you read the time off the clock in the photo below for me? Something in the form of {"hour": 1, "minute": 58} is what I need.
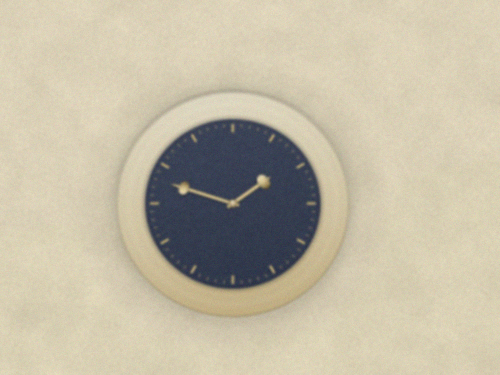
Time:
{"hour": 1, "minute": 48}
